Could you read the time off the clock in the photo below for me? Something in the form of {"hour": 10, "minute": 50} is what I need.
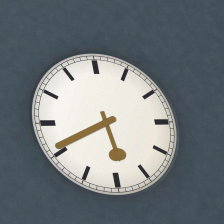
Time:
{"hour": 5, "minute": 41}
